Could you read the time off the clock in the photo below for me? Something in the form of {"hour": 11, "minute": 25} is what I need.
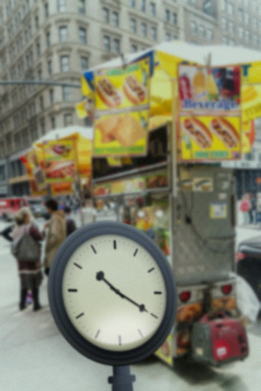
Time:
{"hour": 10, "minute": 20}
